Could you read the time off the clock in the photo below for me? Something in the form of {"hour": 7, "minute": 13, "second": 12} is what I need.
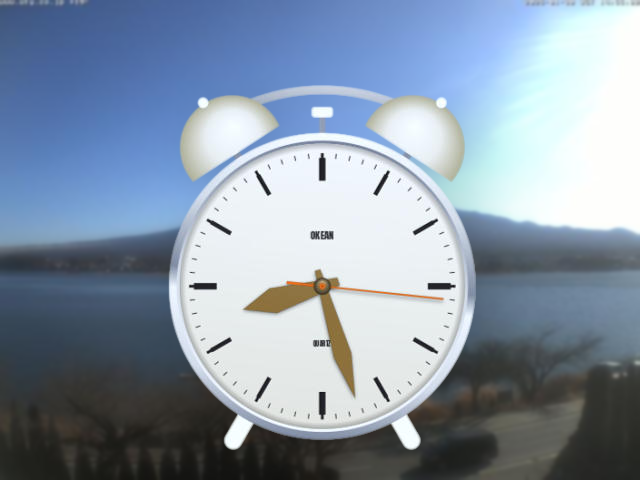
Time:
{"hour": 8, "minute": 27, "second": 16}
